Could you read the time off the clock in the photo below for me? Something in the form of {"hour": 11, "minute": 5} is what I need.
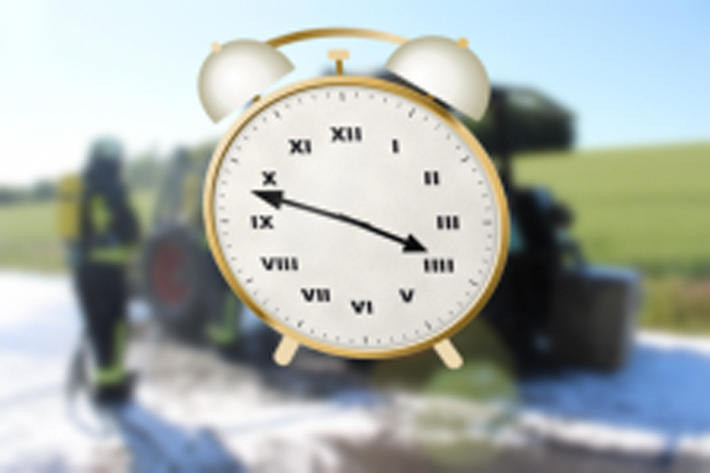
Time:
{"hour": 3, "minute": 48}
